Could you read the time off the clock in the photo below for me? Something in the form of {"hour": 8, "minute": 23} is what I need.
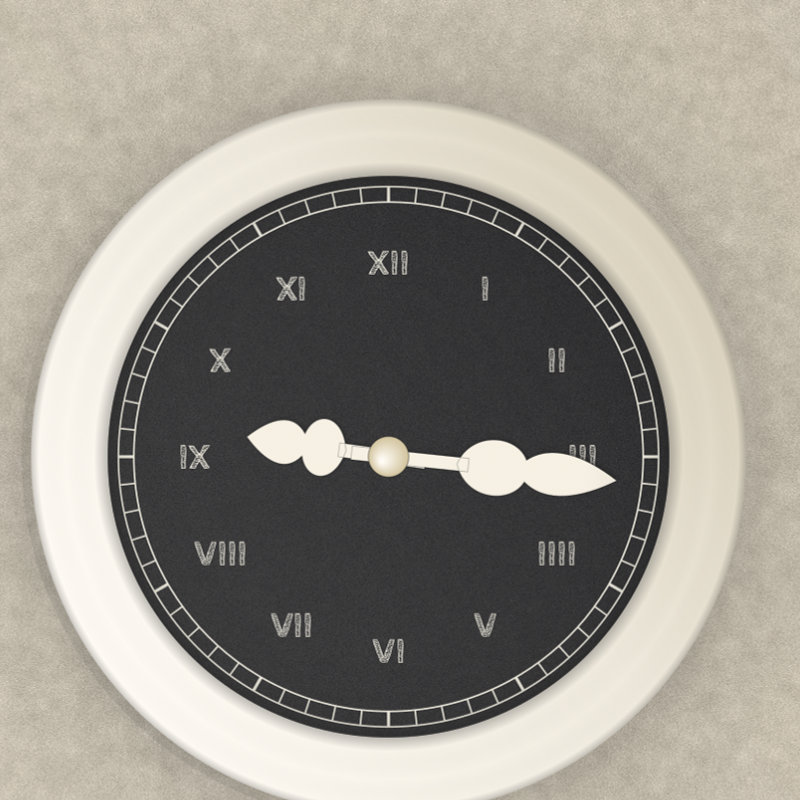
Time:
{"hour": 9, "minute": 16}
